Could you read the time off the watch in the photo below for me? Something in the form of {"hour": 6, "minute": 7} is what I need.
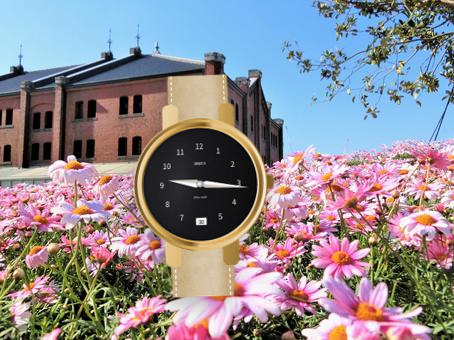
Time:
{"hour": 9, "minute": 16}
